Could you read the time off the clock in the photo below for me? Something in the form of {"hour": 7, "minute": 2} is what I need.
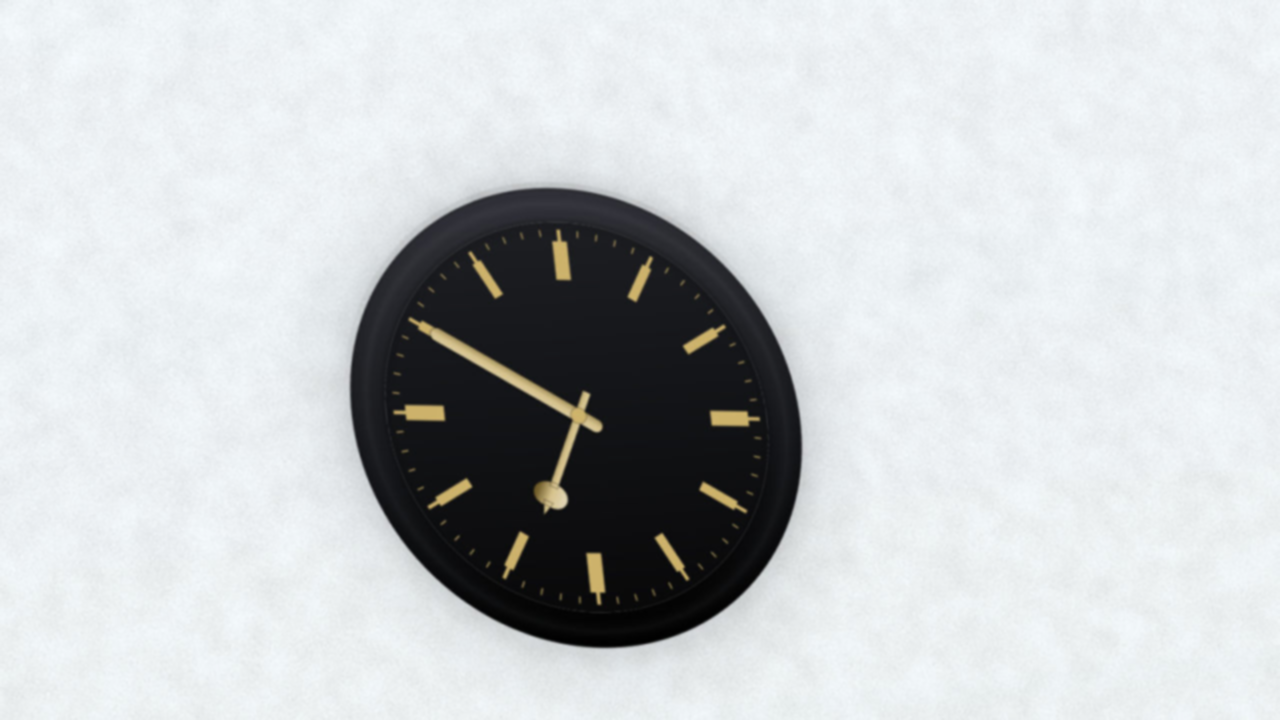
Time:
{"hour": 6, "minute": 50}
